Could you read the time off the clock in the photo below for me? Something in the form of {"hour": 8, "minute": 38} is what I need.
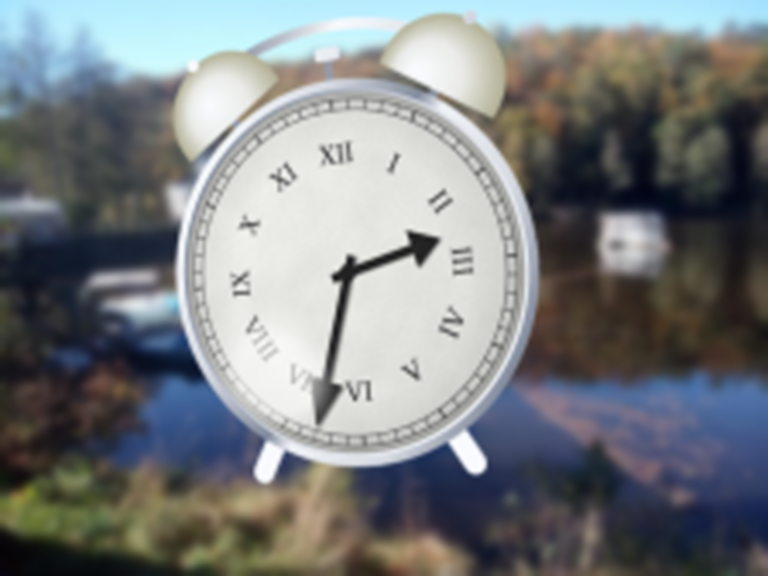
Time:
{"hour": 2, "minute": 33}
